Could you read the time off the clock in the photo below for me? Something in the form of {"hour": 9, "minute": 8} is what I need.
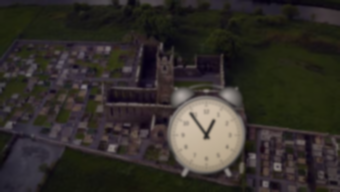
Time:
{"hour": 12, "minute": 54}
